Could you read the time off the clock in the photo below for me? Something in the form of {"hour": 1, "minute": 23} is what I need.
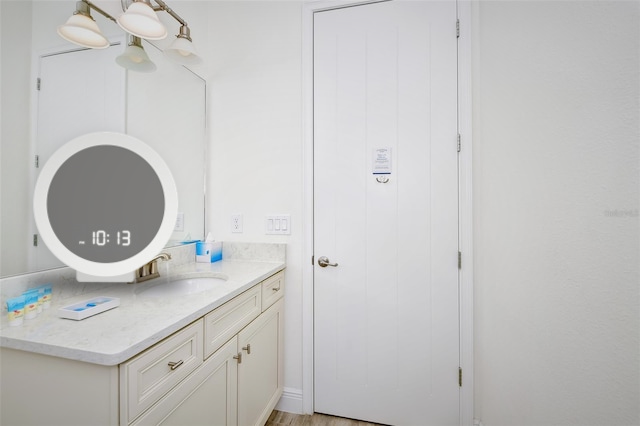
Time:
{"hour": 10, "minute": 13}
